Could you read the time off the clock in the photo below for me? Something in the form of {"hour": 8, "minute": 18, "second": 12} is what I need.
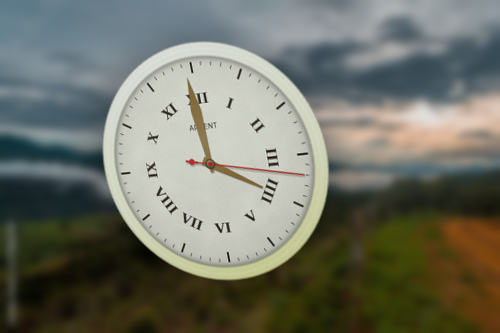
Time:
{"hour": 3, "minute": 59, "second": 17}
